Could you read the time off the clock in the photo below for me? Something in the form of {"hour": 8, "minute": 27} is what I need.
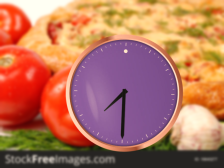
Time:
{"hour": 7, "minute": 30}
